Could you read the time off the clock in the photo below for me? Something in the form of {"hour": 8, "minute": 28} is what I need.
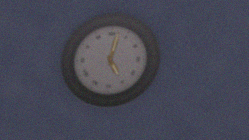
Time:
{"hour": 5, "minute": 2}
